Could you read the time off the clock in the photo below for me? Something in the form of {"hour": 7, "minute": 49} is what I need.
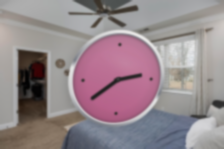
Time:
{"hour": 2, "minute": 39}
